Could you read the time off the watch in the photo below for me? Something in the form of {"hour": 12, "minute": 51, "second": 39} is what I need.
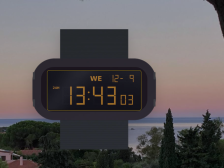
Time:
{"hour": 13, "minute": 43, "second": 3}
